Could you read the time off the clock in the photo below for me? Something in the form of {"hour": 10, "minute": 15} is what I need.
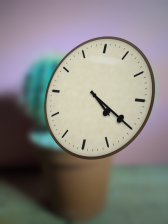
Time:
{"hour": 4, "minute": 20}
